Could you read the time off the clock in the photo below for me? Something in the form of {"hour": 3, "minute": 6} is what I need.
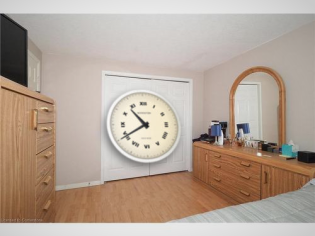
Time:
{"hour": 10, "minute": 40}
